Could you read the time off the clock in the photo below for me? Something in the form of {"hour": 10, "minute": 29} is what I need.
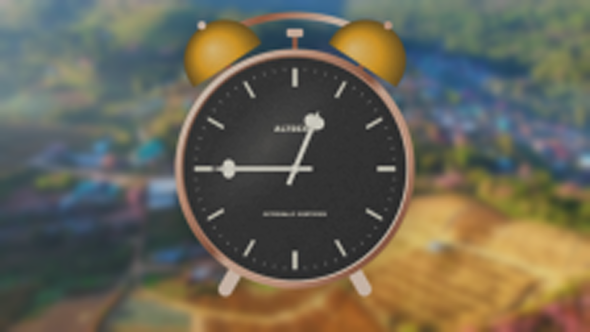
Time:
{"hour": 12, "minute": 45}
